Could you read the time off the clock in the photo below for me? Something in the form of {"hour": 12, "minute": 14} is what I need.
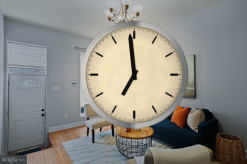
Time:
{"hour": 6, "minute": 59}
